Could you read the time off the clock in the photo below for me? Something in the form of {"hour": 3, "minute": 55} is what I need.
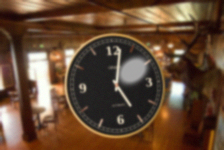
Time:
{"hour": 5, "minute": 2}
